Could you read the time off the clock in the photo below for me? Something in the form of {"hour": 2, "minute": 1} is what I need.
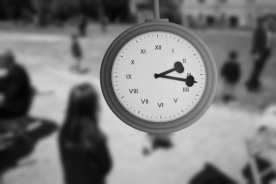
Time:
{"hour": 2, "minute": 17}
